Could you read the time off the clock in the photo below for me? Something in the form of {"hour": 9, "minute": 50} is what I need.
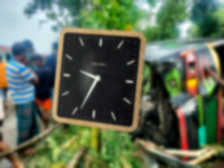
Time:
{"hour": 9, "minute": 34}
